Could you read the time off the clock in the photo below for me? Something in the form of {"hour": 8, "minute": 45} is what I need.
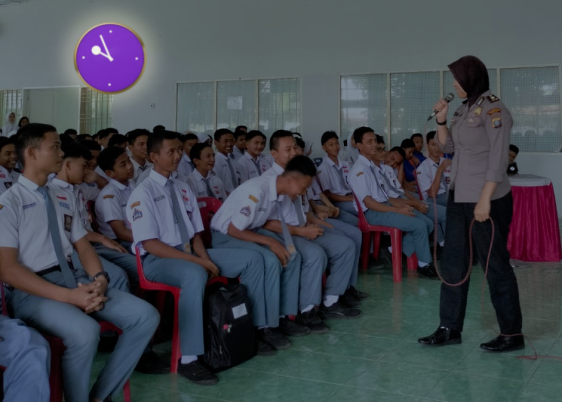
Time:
{"hour": 9, "minute": 56}
